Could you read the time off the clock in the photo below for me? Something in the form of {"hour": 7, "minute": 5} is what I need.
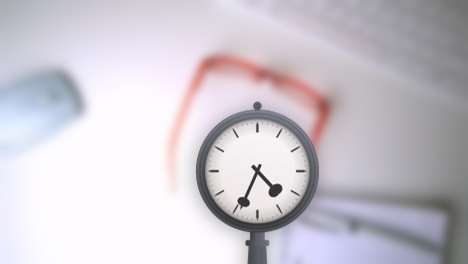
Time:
{"hour": 4, "minute": 34}
